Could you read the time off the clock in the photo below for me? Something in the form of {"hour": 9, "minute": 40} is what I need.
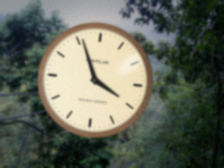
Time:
{"hour": 3, "minute": 56}
